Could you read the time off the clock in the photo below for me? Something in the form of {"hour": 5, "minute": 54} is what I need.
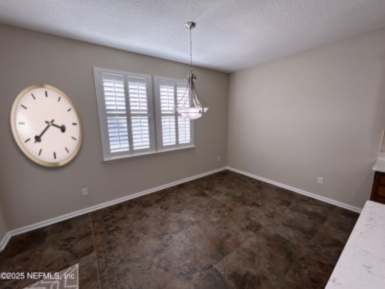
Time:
{"hour": 3, "minute": 38}
